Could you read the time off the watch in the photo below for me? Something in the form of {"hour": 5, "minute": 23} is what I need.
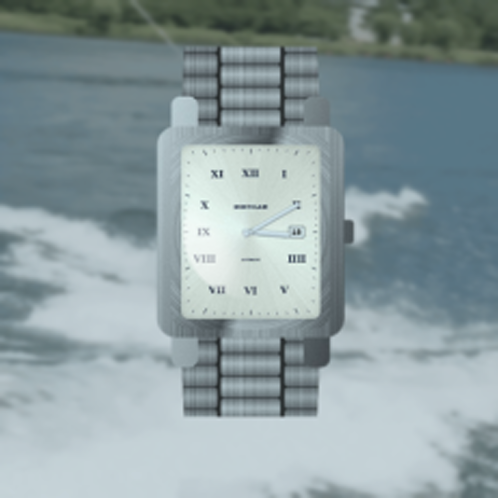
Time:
{"hour": 3, "minute": 10}
